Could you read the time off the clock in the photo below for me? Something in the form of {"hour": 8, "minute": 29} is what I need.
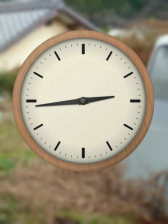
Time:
{"hour": 2, "minute": 44}
